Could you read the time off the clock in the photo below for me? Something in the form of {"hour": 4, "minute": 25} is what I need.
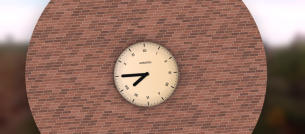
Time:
{"hour": 7, "minute": 45}
